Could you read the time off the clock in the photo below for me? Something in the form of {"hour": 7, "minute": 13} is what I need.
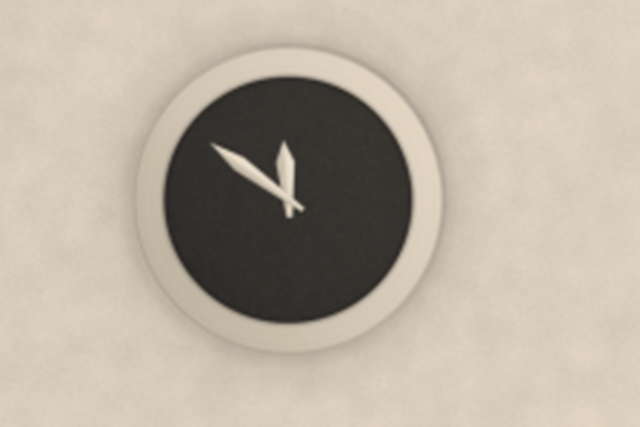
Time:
{"hour": 11, "minute": 51}
